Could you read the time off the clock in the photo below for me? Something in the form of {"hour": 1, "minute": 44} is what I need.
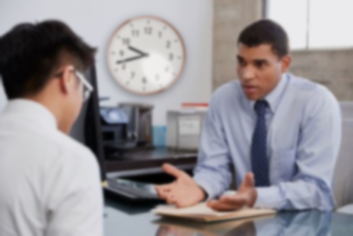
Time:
{"hour": 9, "minute": 42}
